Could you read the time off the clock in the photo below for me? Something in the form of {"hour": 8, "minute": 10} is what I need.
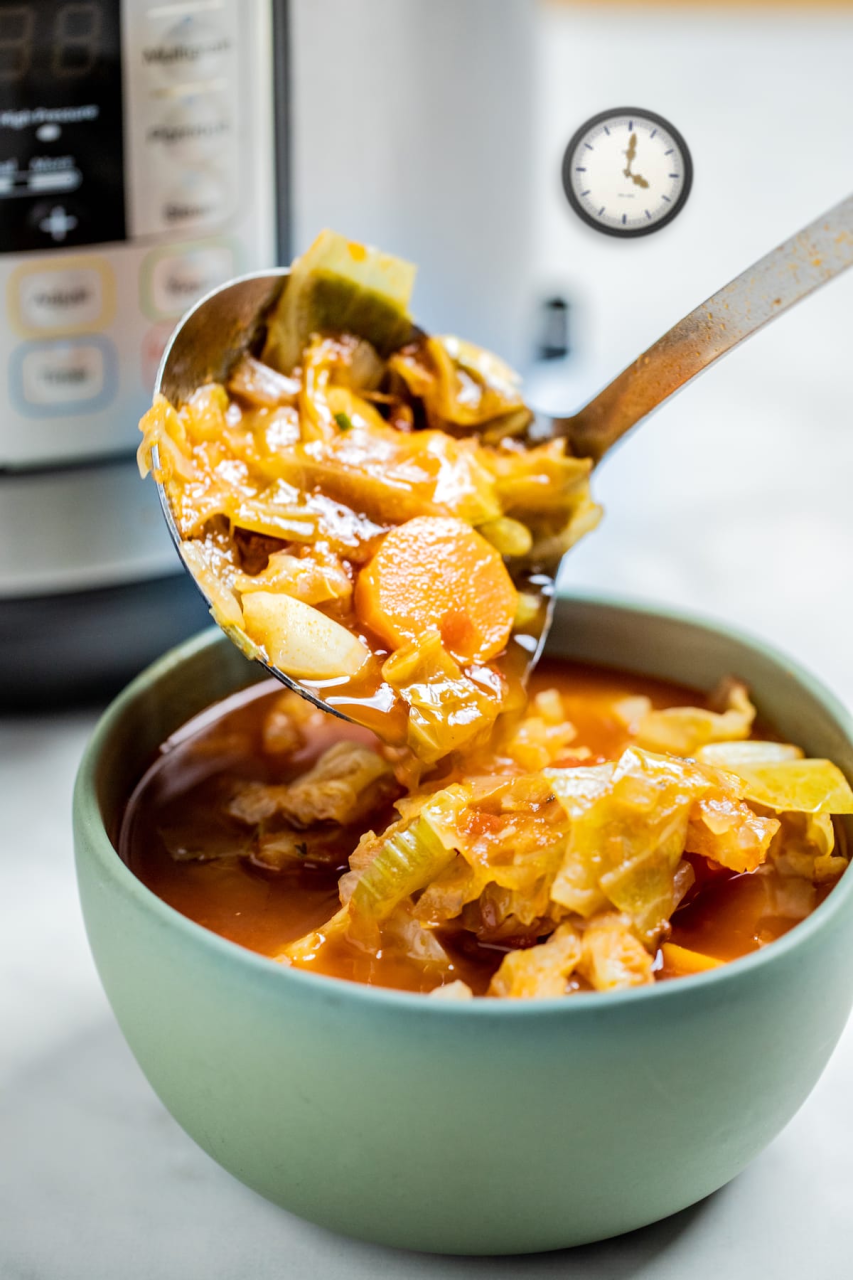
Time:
{"hour": 4, "minute": 1}
